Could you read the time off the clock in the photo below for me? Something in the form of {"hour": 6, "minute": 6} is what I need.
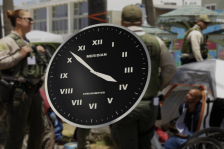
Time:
{"hour": 3, "minute": 52}
